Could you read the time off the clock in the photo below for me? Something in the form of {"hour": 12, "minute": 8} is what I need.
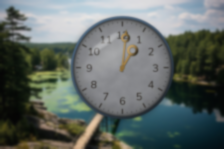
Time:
{"hour": 1, "minute": 1}
